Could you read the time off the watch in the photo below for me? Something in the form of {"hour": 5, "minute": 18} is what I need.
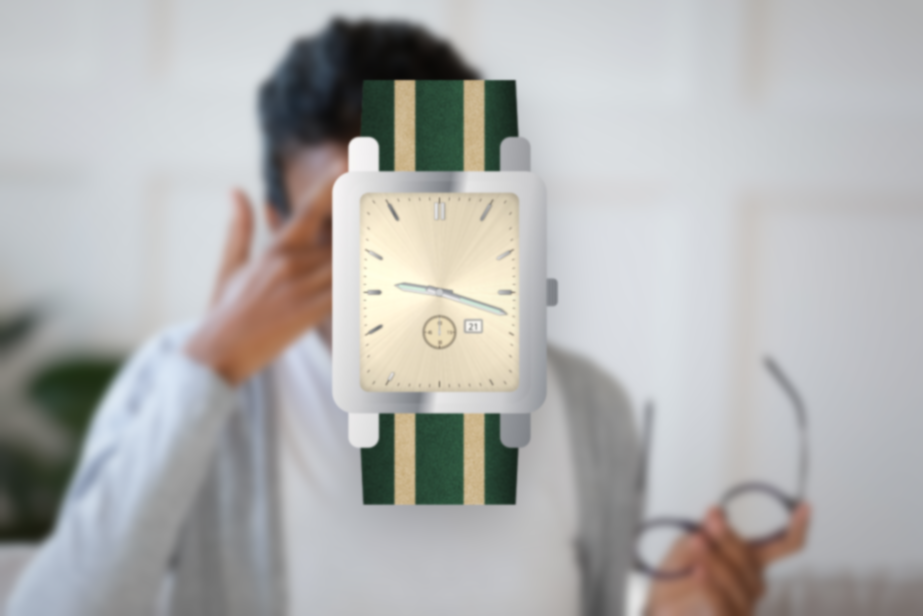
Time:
{"hour": 9, "minute": 18}
